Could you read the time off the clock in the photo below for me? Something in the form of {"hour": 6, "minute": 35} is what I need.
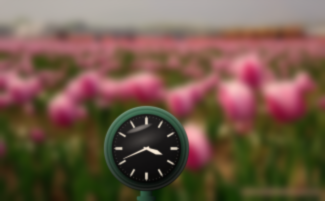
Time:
{"hour": 3, "minute": 41}
